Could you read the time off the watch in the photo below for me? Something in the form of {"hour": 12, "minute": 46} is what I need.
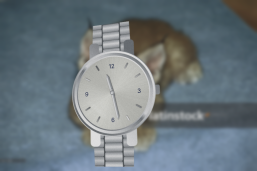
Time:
{"hour": 11, "minute": 28}
